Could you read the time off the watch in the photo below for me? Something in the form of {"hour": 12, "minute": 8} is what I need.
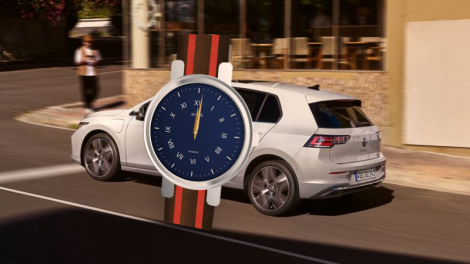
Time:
{"hour": 12, "minute": 1}
